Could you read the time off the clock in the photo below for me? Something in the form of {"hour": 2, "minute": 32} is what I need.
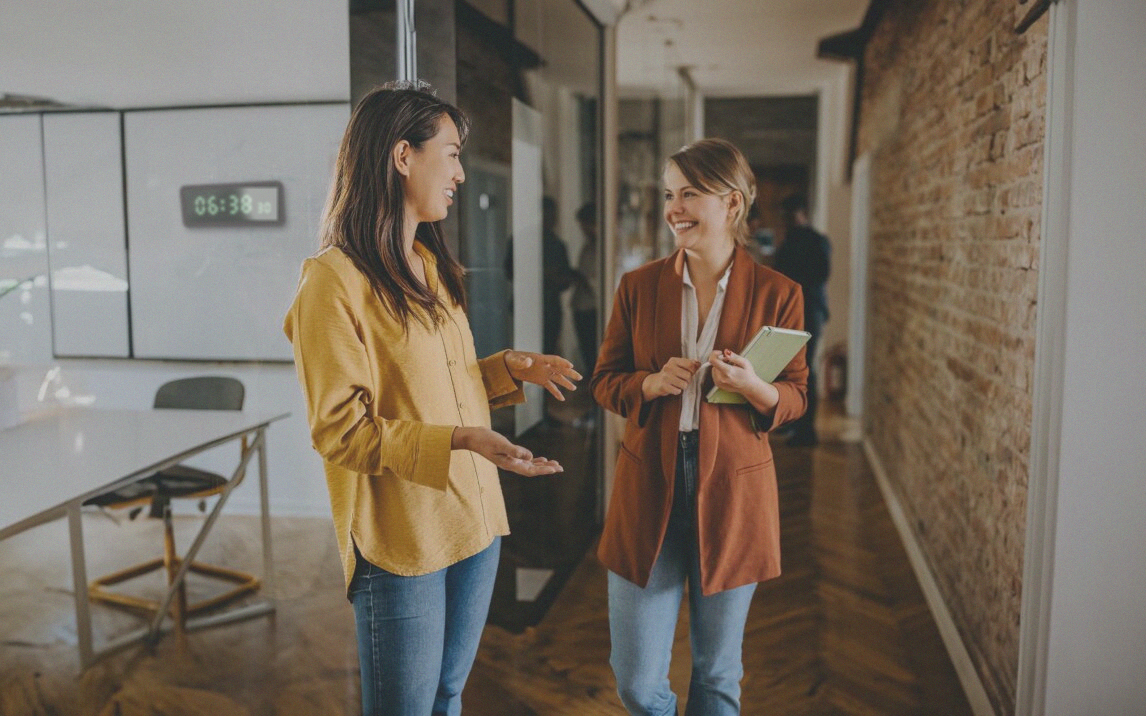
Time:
{"hour": 6, "minute": 38}
